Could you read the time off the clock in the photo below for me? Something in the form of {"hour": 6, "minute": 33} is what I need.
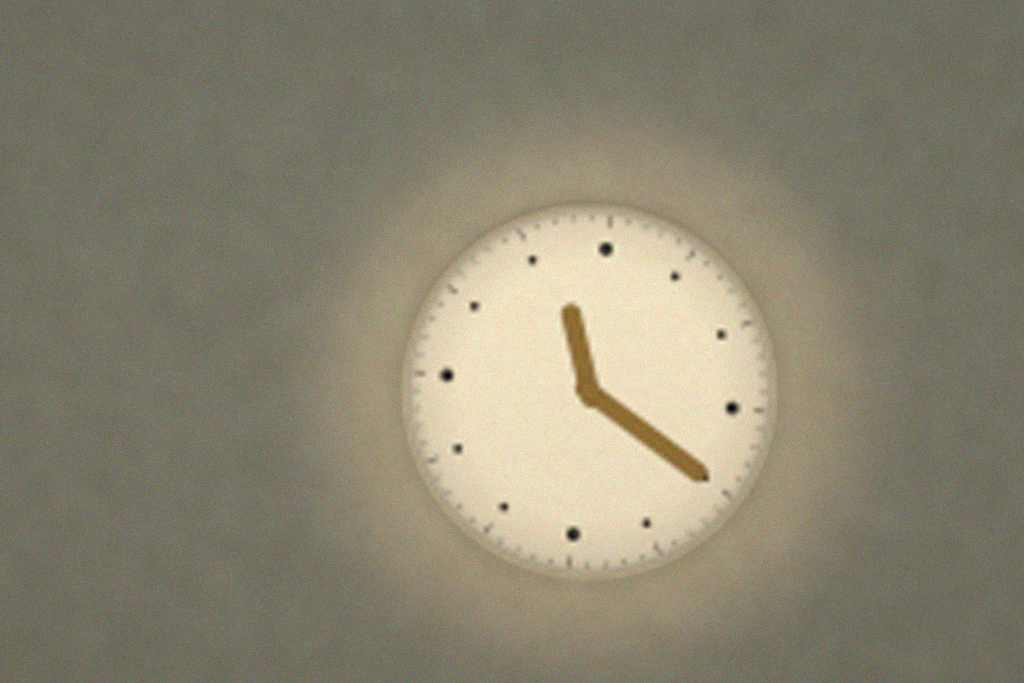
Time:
{"hour": 11, "minute": 20}
